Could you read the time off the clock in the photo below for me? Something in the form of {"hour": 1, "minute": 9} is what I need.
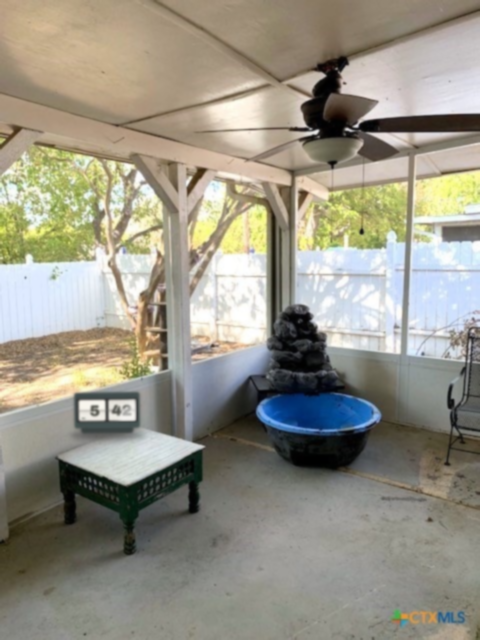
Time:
{"hour": 5, "minute": 42}
